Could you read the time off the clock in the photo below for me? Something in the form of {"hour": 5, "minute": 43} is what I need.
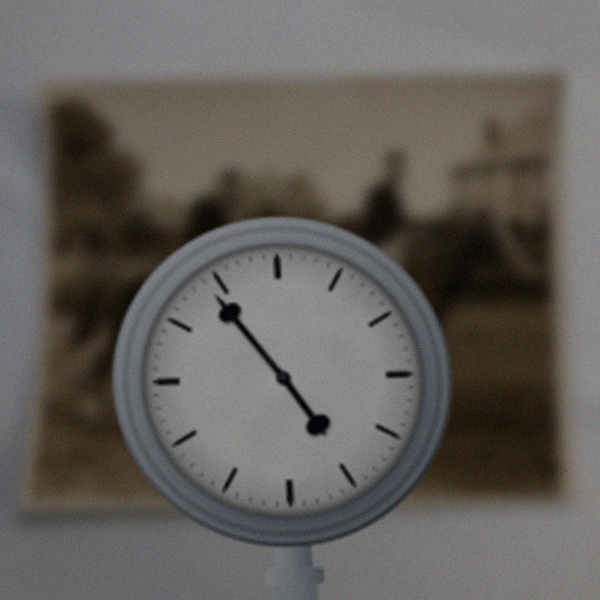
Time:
{"hour": 4, "minute": 54}
